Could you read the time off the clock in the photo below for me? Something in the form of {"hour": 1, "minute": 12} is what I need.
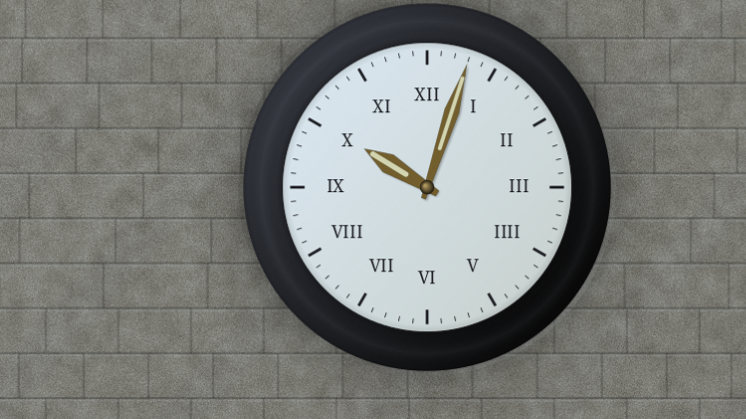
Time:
{"hour": 10, "minute": 3}
